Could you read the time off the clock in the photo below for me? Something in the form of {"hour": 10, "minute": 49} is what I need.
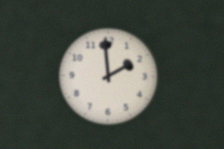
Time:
{"hour": 1, "minute": 59}
